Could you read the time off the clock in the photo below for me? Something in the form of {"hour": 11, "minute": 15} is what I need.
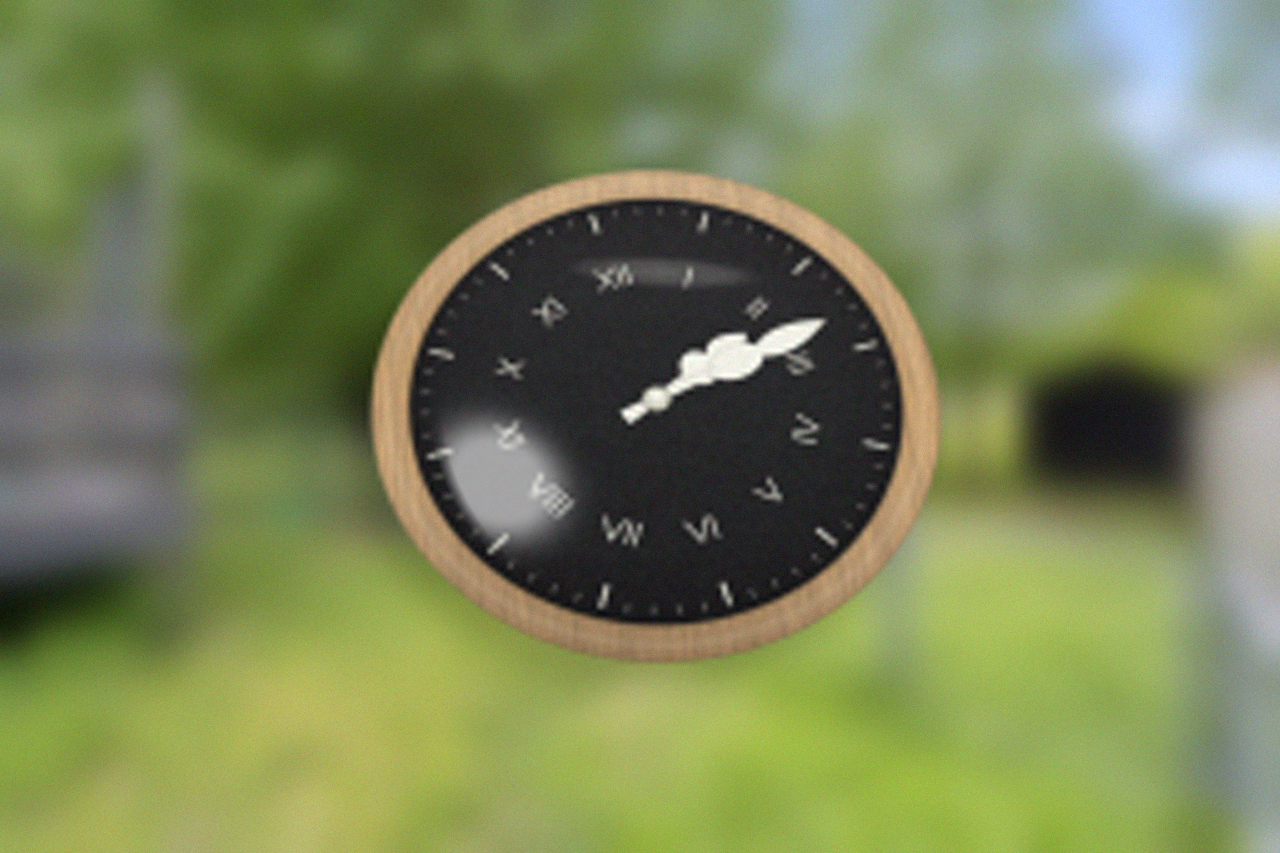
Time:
{"hour": 2, "minute": 13}
